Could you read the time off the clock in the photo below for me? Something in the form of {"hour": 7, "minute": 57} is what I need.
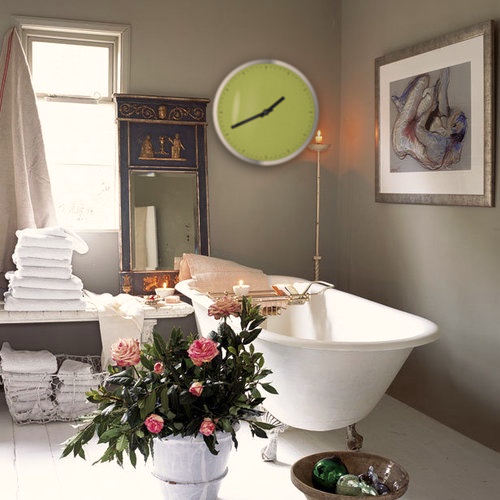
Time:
{"hour": 1, "minute": 41}
